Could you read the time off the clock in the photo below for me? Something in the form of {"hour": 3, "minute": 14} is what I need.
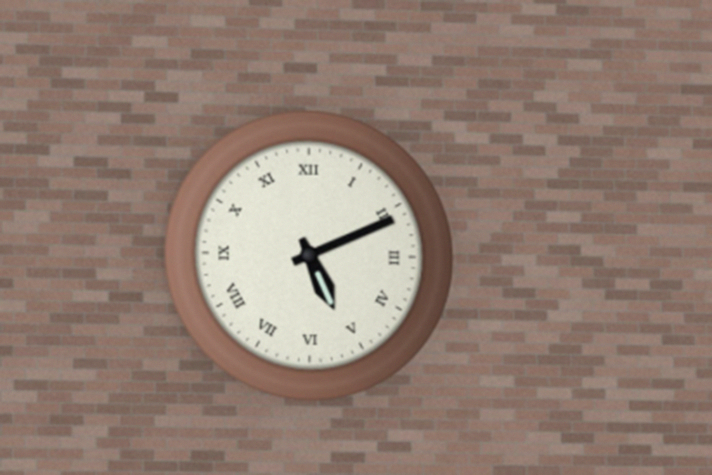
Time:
{"hour": 5, "minute": 11}
